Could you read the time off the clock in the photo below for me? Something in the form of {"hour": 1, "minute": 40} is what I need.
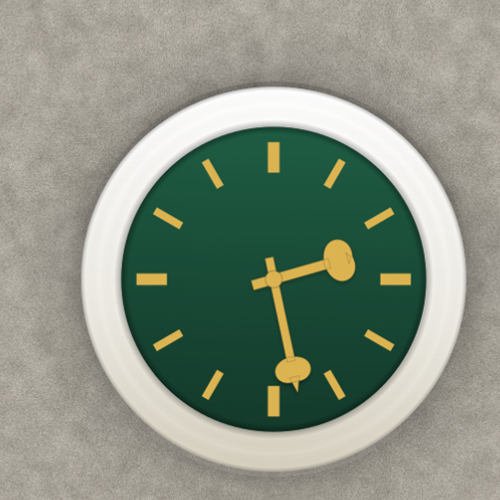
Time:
{"hour": 2, "minute": 28}
